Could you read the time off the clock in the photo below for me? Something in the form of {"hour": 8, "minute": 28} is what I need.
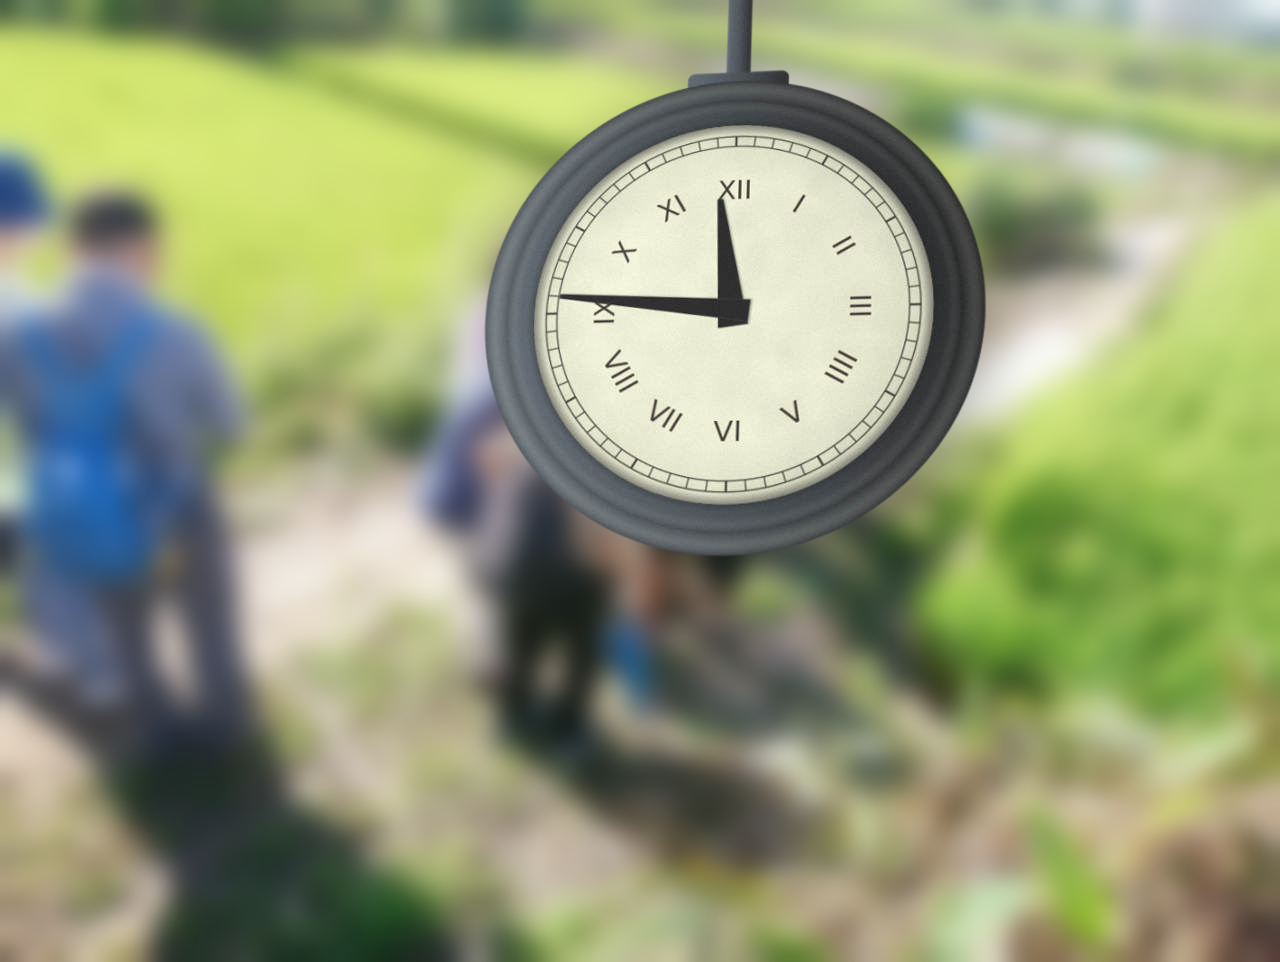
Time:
{"hour": 11, "minute": 46}
